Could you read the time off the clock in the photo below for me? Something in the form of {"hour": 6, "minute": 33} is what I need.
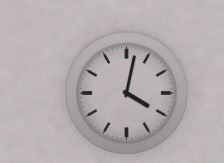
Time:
{"hour": 4, "minute": 2}
